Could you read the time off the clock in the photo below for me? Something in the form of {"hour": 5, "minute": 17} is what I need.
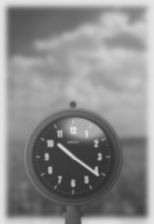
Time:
{"hour": 10, "minute": 21}
